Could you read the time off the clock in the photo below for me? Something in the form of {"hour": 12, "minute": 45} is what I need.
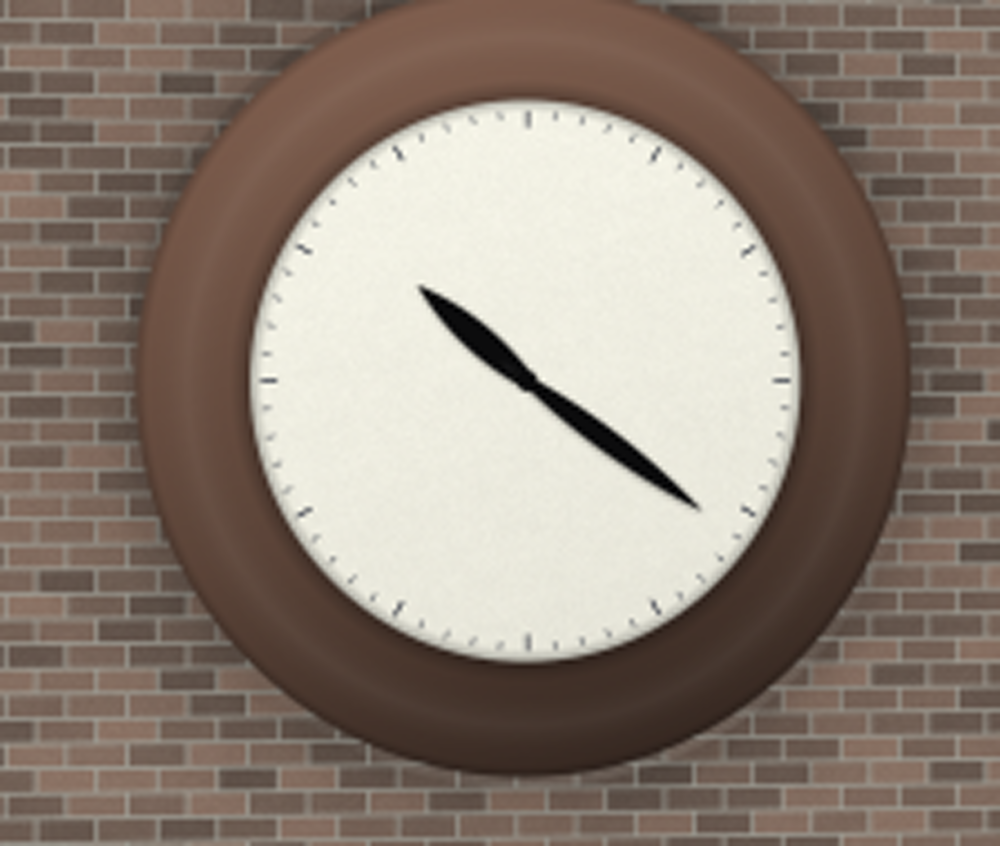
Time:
{"hour": 10, "minute": 21}
